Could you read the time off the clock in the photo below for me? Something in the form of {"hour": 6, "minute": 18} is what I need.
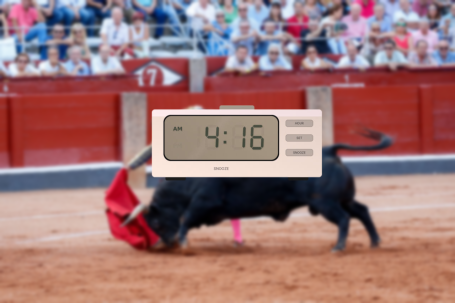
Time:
{"hour": 4, "minute": 16}
